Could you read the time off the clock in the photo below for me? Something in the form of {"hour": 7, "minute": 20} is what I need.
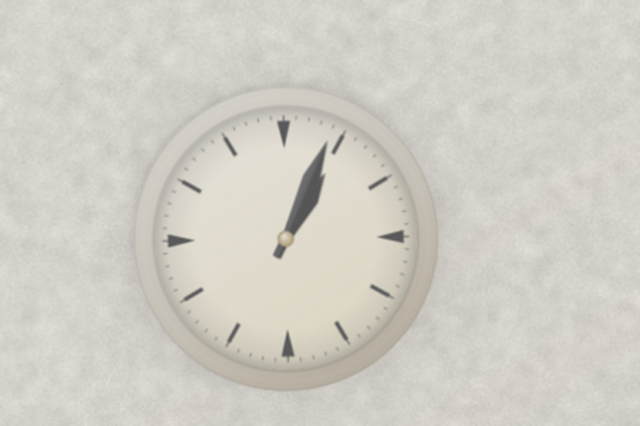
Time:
{"hour": 1, "minute": 4}
